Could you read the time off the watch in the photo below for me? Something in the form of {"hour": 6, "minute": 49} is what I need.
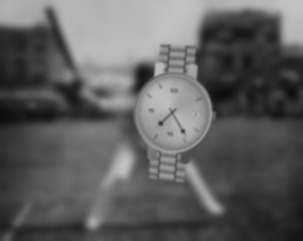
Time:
{"hour": 7, "minute": 24}
